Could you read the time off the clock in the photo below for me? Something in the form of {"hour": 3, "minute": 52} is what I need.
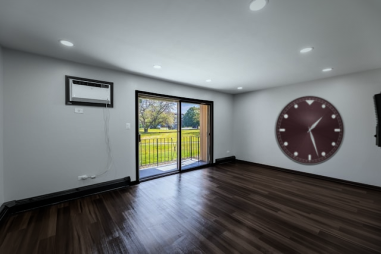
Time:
{"hour": 1, "minute": 27}
